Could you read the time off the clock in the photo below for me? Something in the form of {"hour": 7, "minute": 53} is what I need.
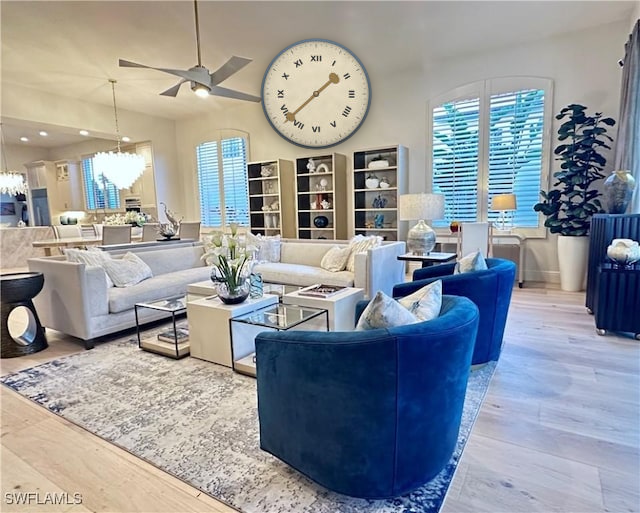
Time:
{"hour": 1, "minute": 38}
